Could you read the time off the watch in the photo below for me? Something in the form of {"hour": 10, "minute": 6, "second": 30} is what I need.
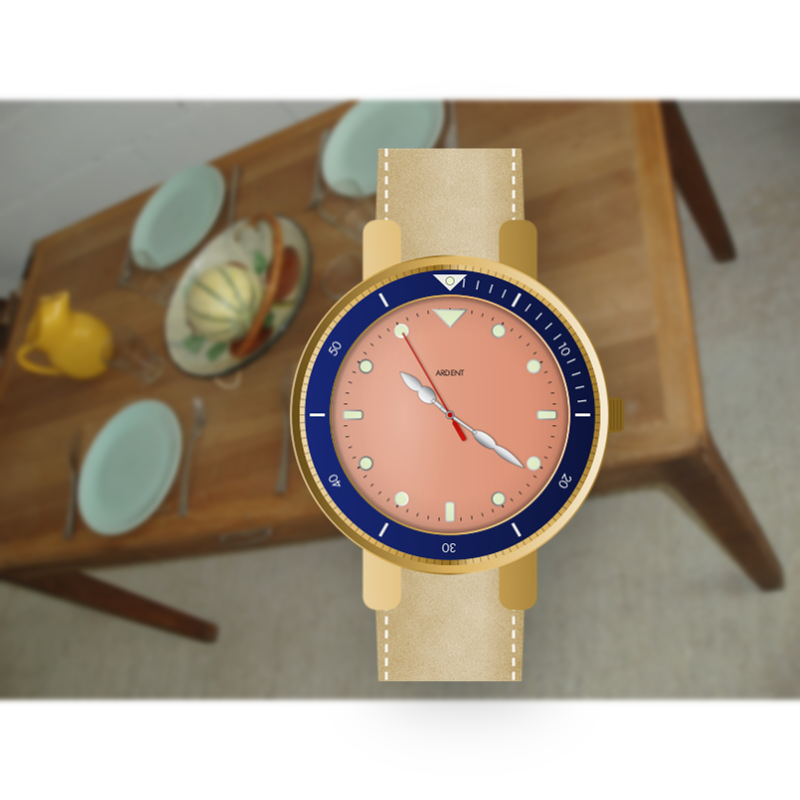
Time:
{"hour": 10, "minute": 20, "second": 55}
